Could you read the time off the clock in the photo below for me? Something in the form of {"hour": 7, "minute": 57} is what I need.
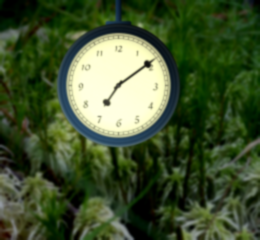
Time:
{"hour": 7, "minute": 9}
